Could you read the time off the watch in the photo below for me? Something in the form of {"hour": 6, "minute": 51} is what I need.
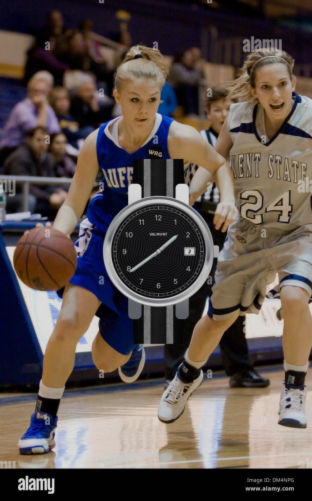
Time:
{"hour": 1, "minute": 39}
